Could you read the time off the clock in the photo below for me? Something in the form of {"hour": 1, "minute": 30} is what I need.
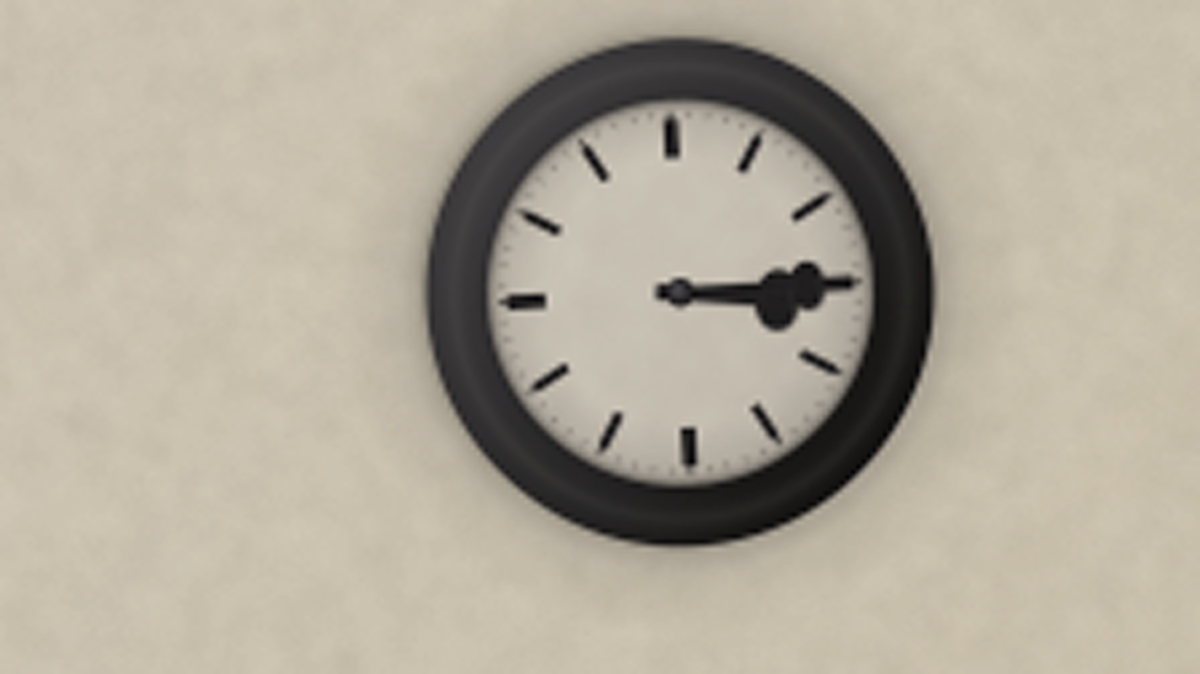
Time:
{"hour": 3, "minute": 15}
